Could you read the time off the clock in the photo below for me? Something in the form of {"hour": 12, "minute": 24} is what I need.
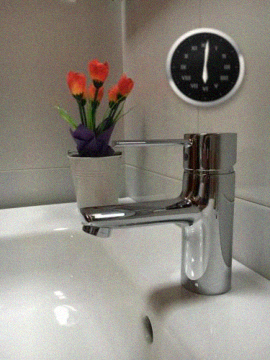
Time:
{"hour": 6, "minute": 1}
